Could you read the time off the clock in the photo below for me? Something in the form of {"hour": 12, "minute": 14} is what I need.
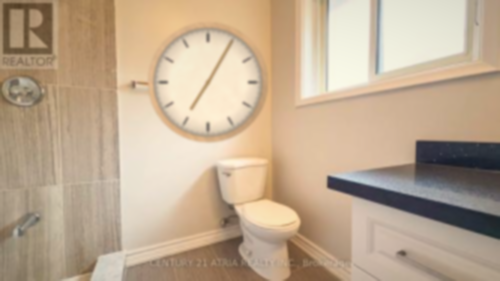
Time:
{"hour": 7, "minute": 5}
